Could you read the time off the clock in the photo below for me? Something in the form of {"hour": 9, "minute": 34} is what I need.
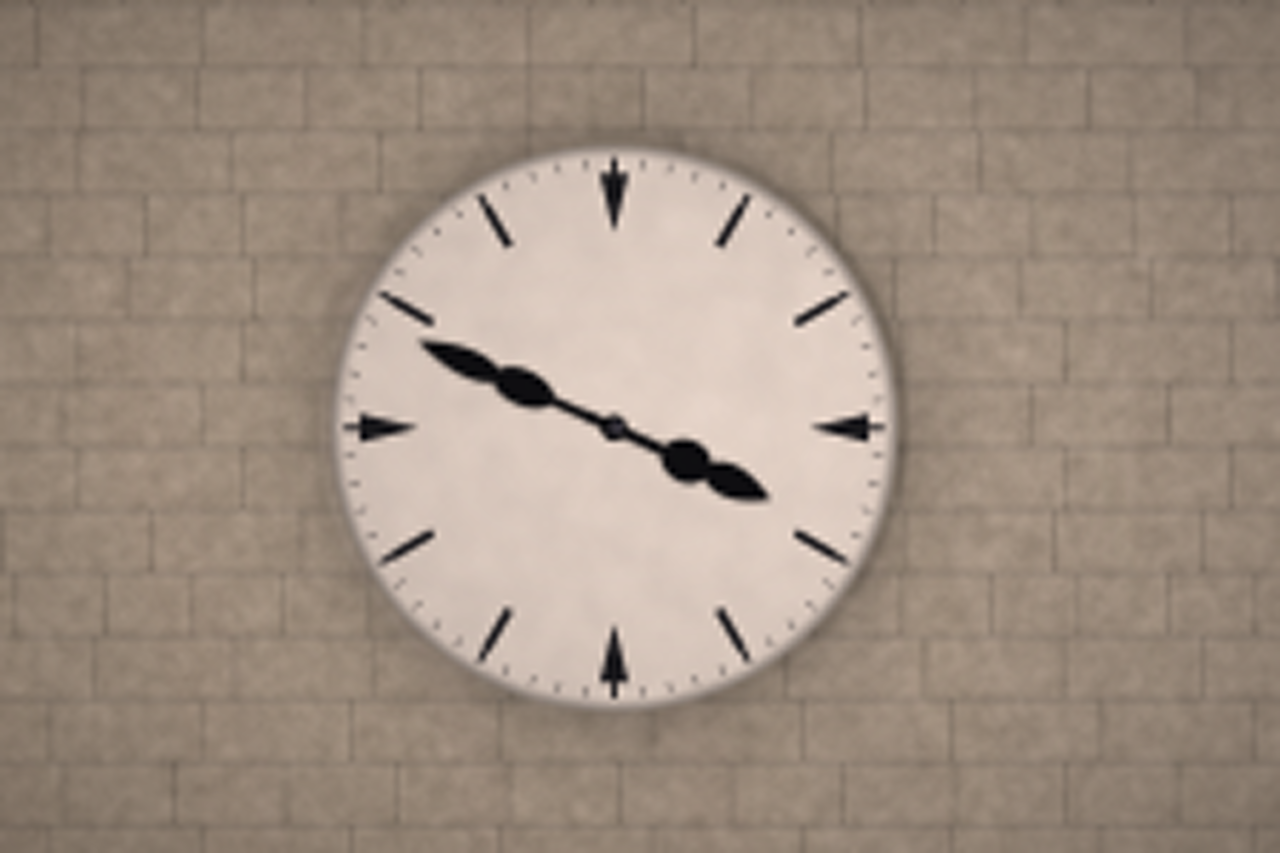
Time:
{"hour": 3, "minute": 49}
